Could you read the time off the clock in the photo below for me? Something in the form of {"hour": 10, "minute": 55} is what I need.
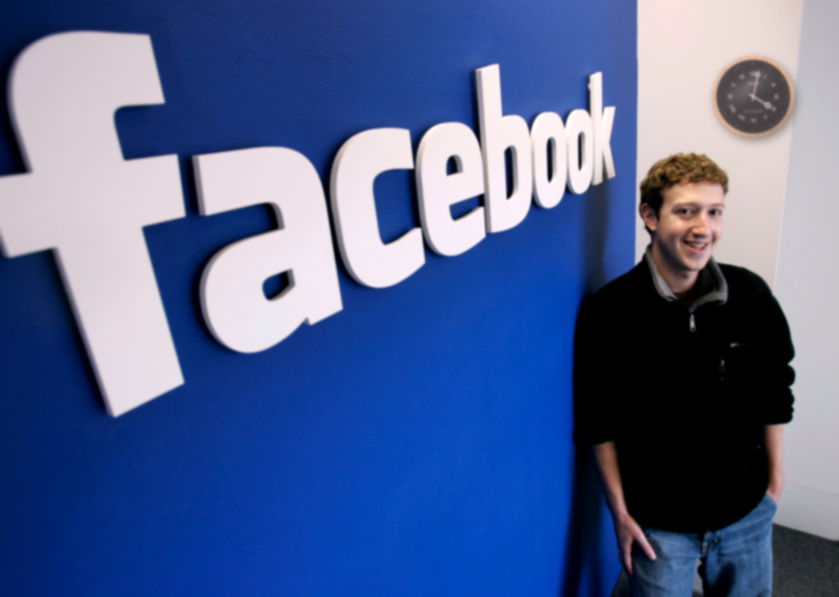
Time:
{"hour": 4, "minute": 2}
